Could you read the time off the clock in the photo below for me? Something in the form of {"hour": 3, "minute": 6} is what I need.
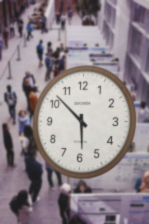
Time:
{"hour": 5, "minute": 52}
